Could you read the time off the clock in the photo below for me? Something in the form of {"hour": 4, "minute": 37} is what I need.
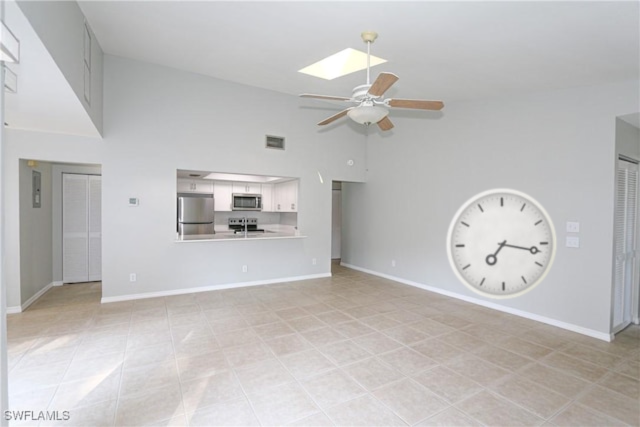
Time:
{"hour": 7, "minute": 17}
